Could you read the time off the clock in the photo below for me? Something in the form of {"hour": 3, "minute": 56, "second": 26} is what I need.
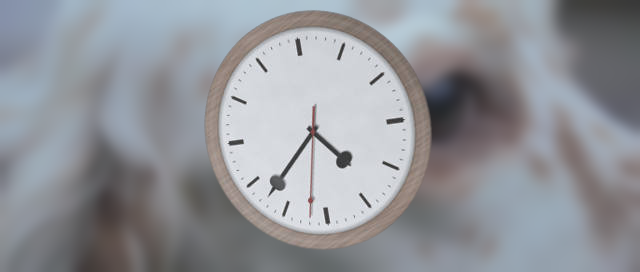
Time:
{"hour": 4, "minute": 37, "second": 32}
